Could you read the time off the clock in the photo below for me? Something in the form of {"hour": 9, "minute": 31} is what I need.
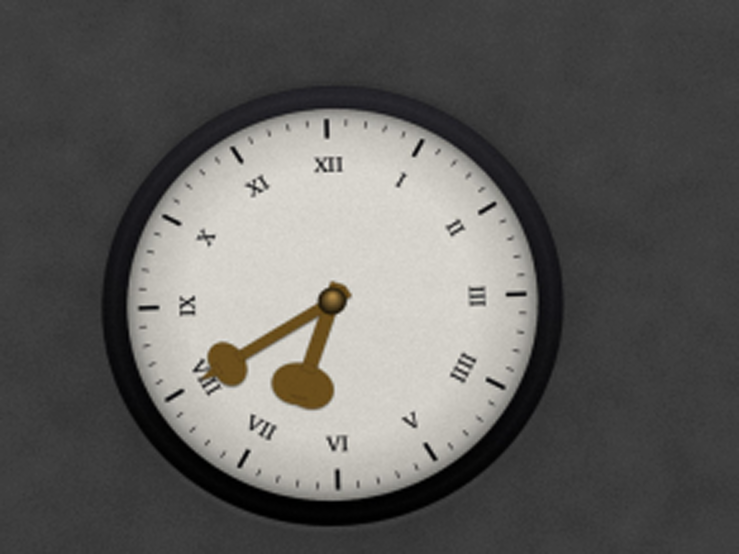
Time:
{"hour": 6, "minute": 40}
